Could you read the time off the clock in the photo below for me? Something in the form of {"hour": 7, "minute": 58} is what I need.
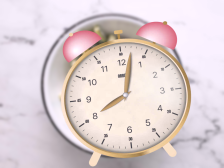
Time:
{"hour": 8, "minute": 2}
